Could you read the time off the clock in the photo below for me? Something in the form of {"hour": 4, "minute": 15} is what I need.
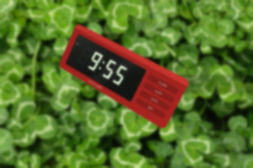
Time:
{"hour": 9, "minute": 55}
